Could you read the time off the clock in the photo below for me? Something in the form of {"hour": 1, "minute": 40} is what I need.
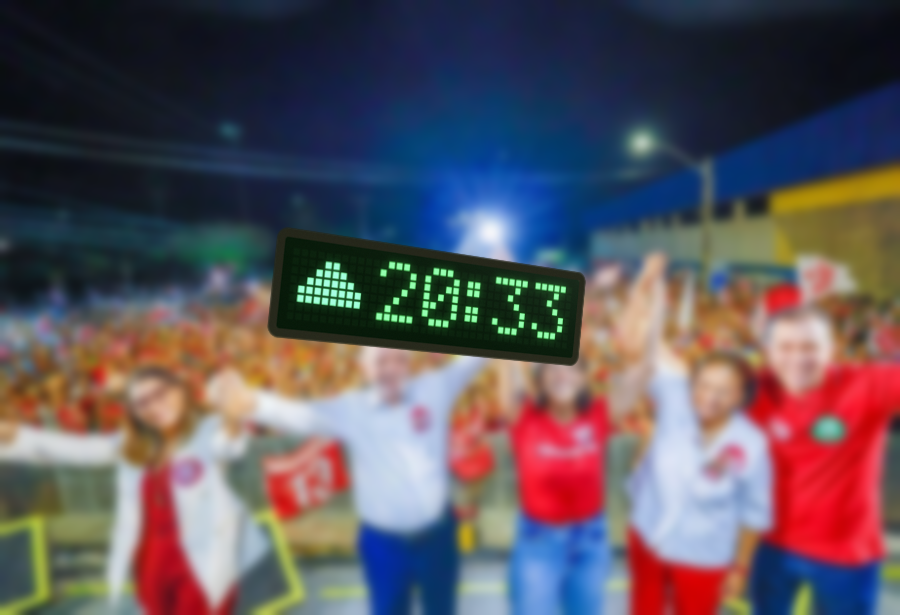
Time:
{"hour": 20, "minute": 33}
